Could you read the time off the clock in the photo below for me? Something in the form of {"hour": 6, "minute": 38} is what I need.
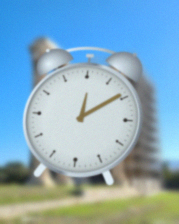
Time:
{"hour": 12, "minute": 9}
